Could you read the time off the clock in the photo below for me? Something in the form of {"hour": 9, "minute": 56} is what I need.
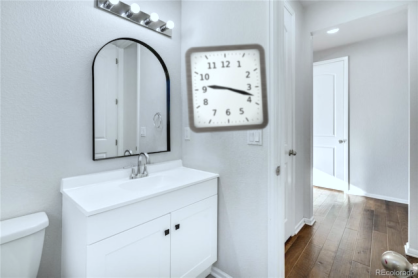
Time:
{"hour": 9, "minute": 18}
